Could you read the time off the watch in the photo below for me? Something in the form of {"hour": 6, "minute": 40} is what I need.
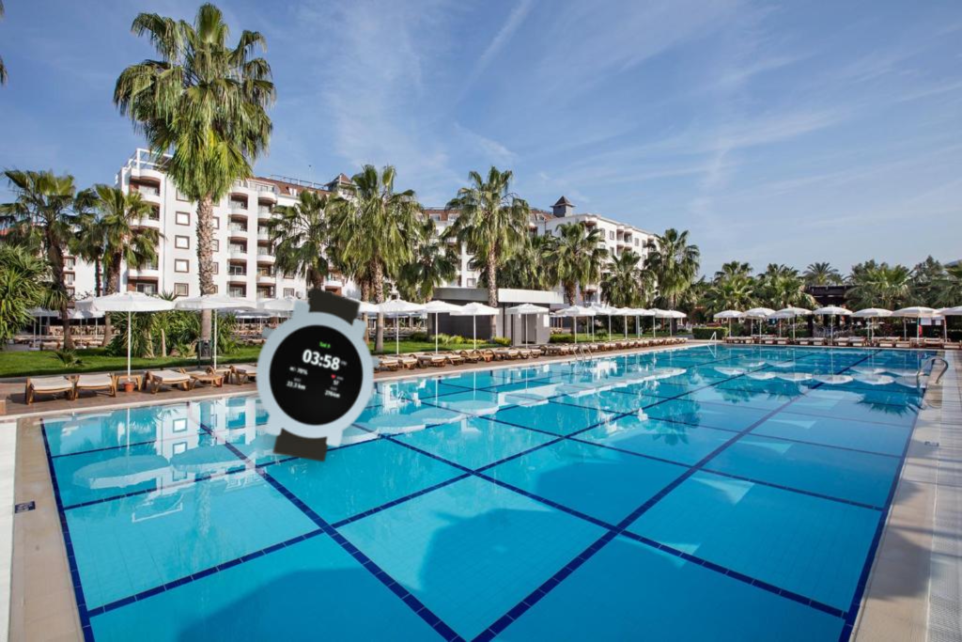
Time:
{"hour": 3, "minute": 58}
